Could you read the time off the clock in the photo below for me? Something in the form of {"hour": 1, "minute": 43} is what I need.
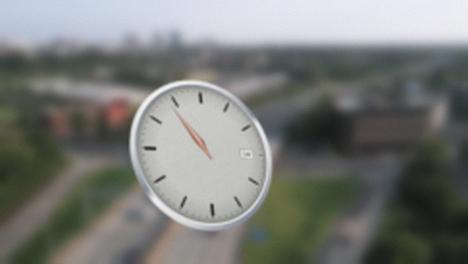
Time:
{"hour": 10, "minute": 54}
